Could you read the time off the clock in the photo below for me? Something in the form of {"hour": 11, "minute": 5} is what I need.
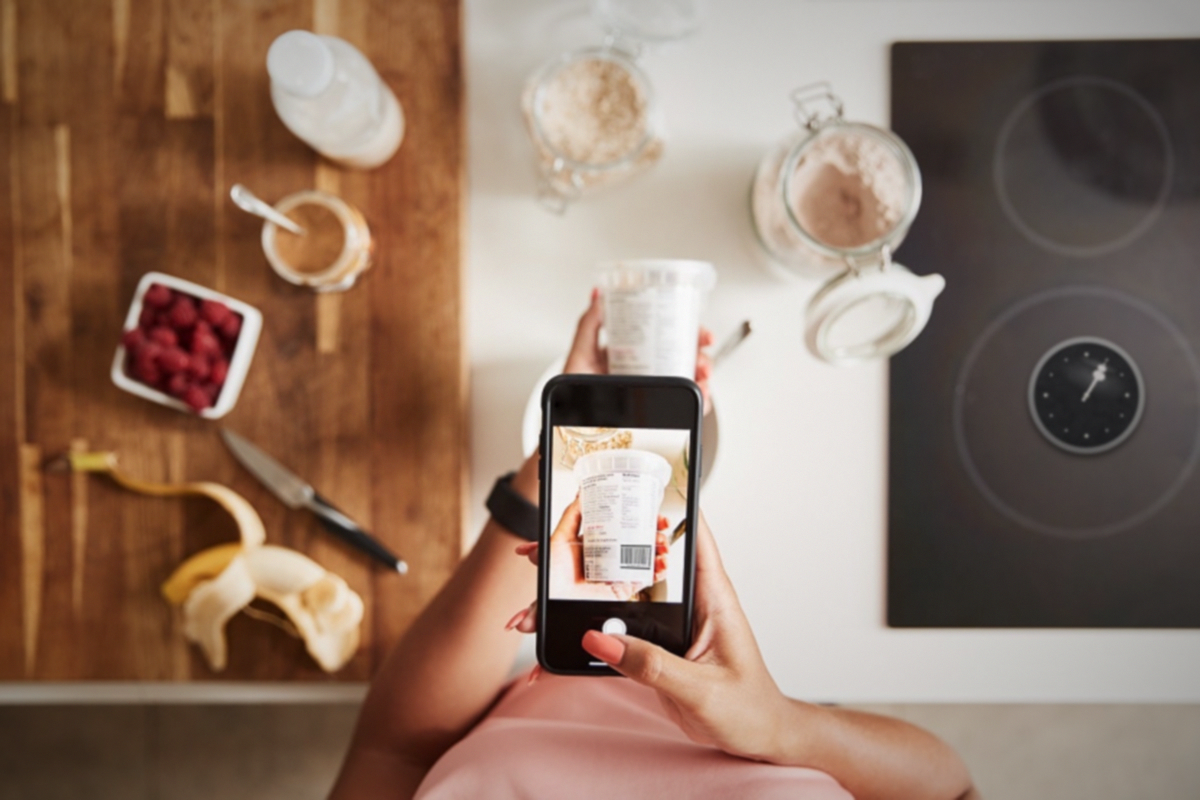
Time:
{"hour": 1, "minute": 5}
